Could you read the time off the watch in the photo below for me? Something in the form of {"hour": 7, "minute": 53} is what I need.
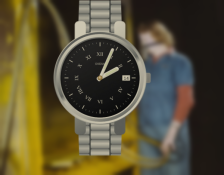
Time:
{"hour": 2, "minute": 4}
